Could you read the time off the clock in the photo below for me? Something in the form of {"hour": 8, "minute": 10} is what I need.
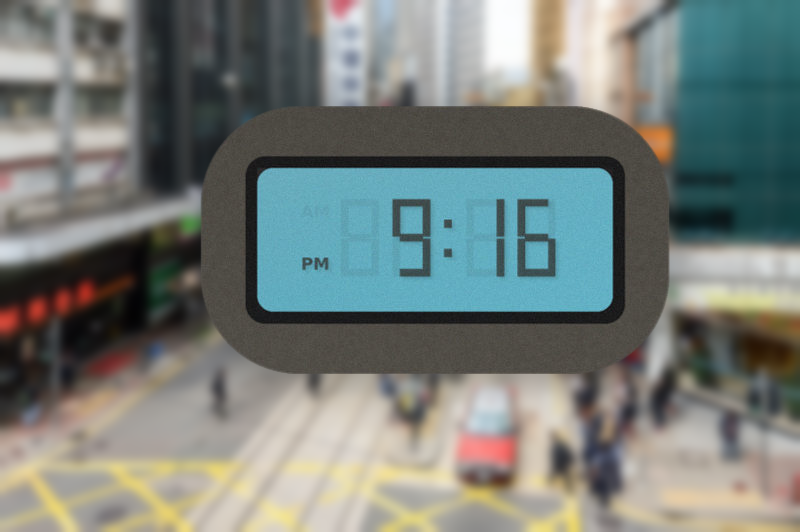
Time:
{"hour": 9, "minute": 16}
